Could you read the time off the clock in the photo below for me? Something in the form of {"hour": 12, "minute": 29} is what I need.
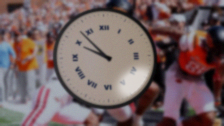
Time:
{"hour": 9, "minute": 53}
